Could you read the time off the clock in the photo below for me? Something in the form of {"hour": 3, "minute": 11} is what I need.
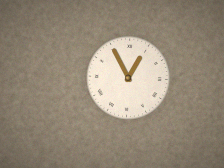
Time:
{"hour": 12, "minute": 55}
